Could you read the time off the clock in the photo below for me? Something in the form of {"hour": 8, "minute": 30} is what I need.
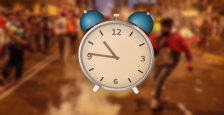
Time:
{"hour": 10, "minute": 46}
